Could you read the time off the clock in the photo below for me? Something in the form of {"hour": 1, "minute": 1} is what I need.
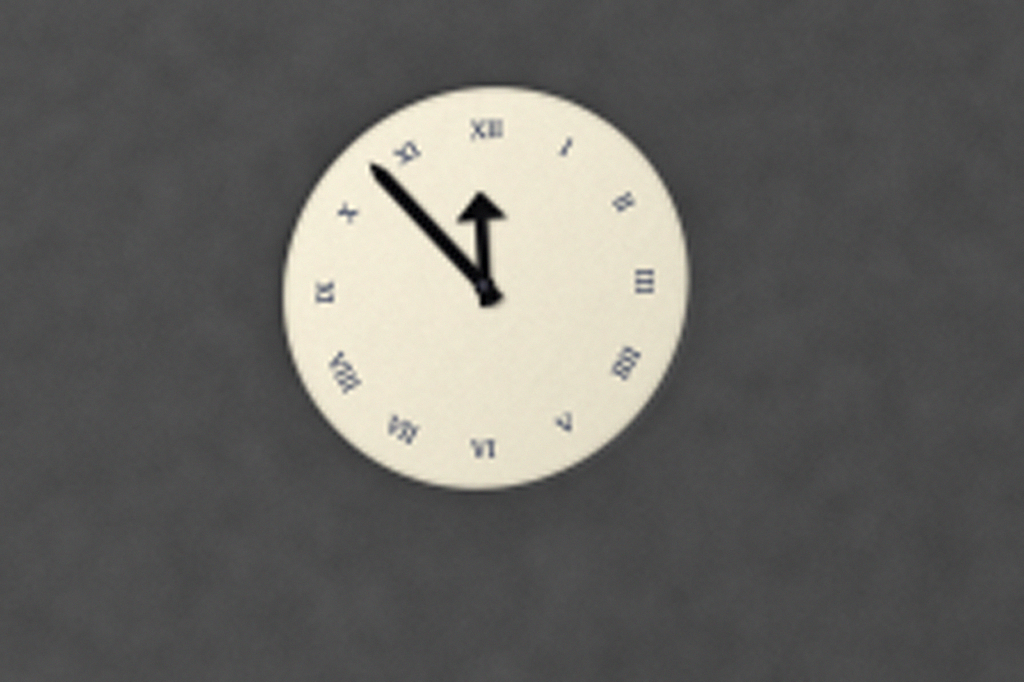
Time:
{"hour": 11, "minute": 53}
